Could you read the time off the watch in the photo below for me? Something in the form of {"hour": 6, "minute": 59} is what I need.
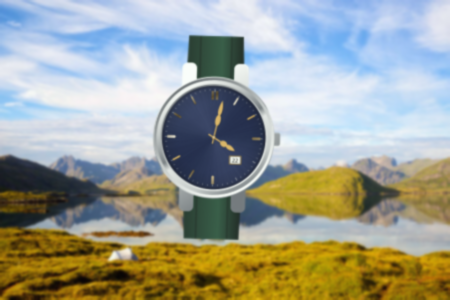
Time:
{"hour": 4, "minute": 2}
